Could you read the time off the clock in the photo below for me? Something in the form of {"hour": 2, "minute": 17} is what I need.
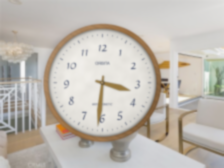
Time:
{"hour": 3, "minute": 31}
